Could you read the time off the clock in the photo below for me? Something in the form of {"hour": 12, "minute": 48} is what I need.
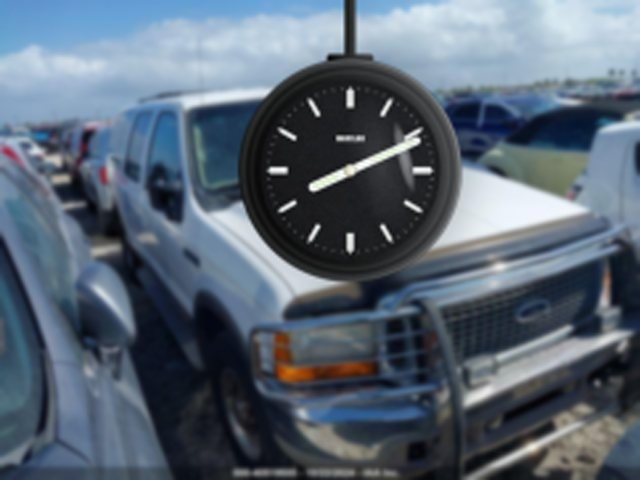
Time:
{"hour": 8, "minute": 11}
